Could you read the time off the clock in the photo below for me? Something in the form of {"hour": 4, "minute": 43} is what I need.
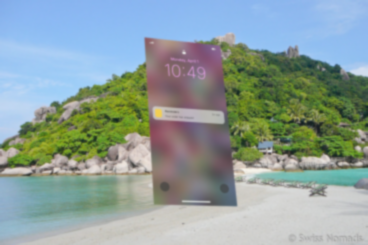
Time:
{"hour": 10, "minute": 49}
